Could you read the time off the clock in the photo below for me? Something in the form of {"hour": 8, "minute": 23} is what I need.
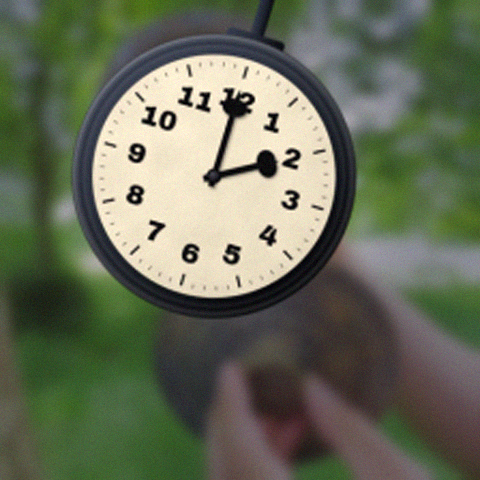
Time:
{"hour": 2, "minute": 0}
